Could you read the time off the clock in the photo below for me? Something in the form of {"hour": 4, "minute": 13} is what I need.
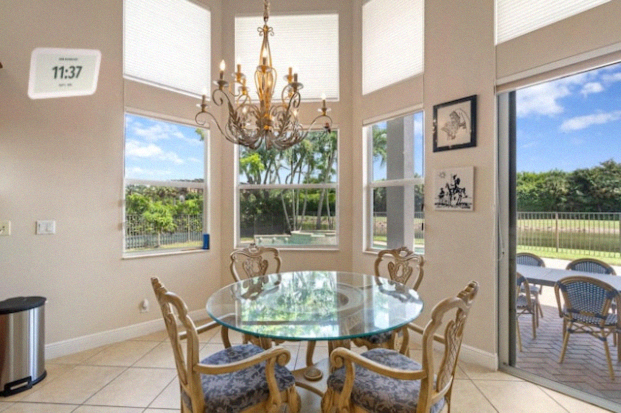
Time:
{"hour": 11, "minute": 37}
